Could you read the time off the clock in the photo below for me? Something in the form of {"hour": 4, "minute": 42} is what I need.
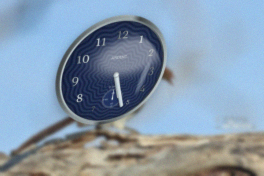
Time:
{"hour": 5, "minute": 27}
